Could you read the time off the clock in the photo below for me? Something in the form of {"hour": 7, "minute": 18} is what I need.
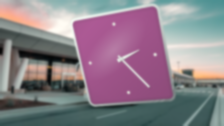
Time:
{"hour": 2, "minute": 24}
